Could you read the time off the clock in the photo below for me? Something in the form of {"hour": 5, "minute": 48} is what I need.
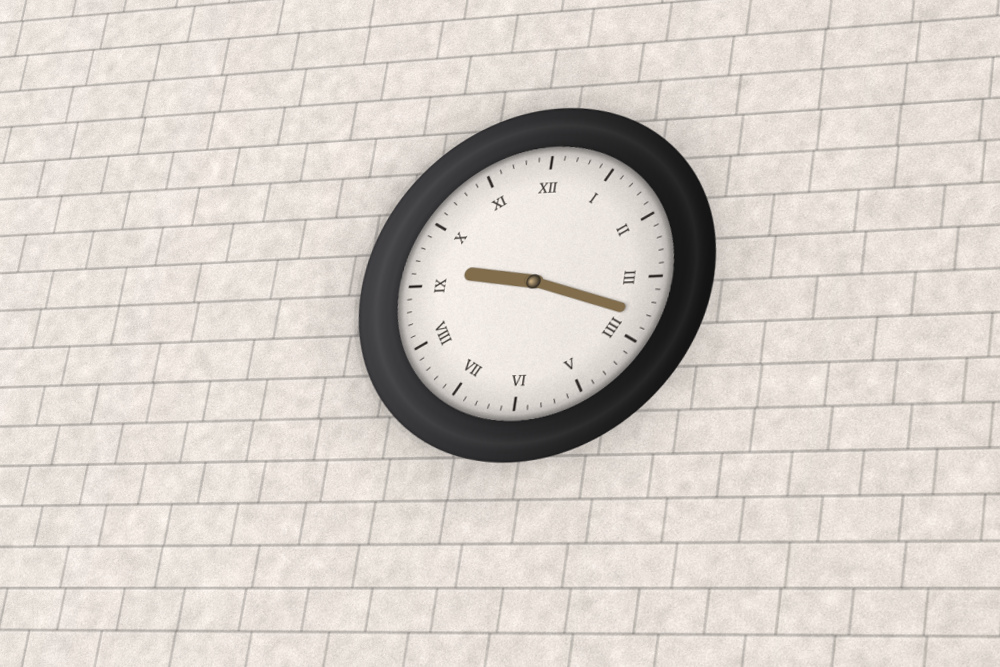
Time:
{"hour": 9, "minute": 18}
